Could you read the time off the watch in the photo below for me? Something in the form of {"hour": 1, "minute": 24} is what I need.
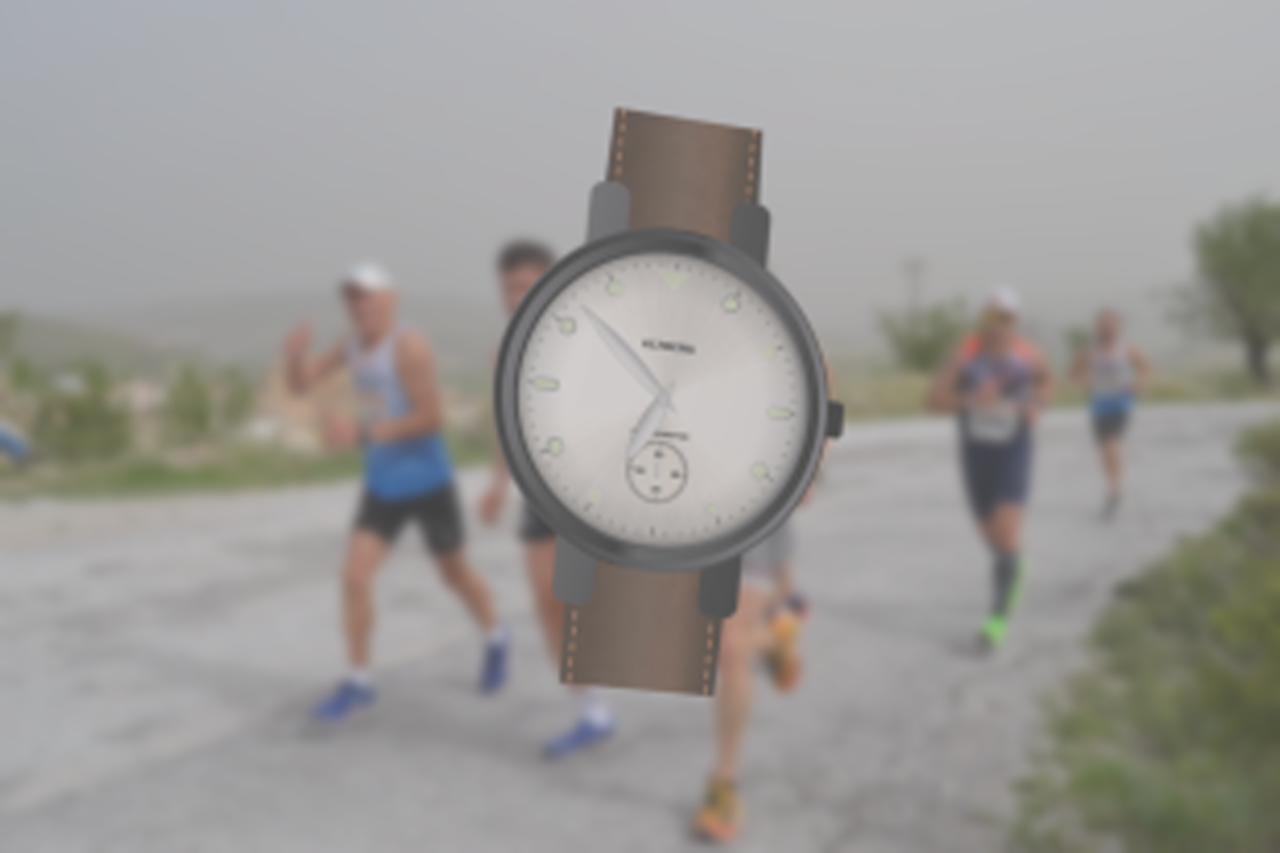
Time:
{"hour": 6, "minute": 52}
